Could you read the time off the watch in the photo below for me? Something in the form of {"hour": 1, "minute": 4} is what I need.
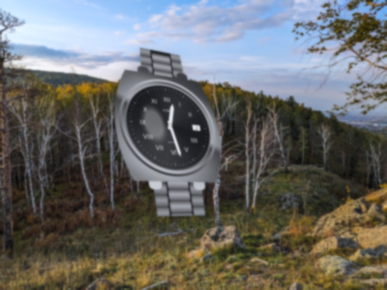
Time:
{"hour": 12, "minute": 28}
